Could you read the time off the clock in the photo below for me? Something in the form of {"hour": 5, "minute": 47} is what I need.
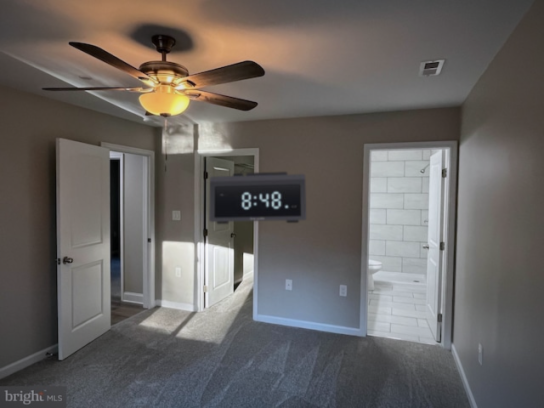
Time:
{"hour": 8, "minute": 48}
